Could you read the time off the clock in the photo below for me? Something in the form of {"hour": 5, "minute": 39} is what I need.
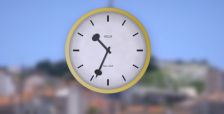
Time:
{"hour": 10, "minute": 34}
